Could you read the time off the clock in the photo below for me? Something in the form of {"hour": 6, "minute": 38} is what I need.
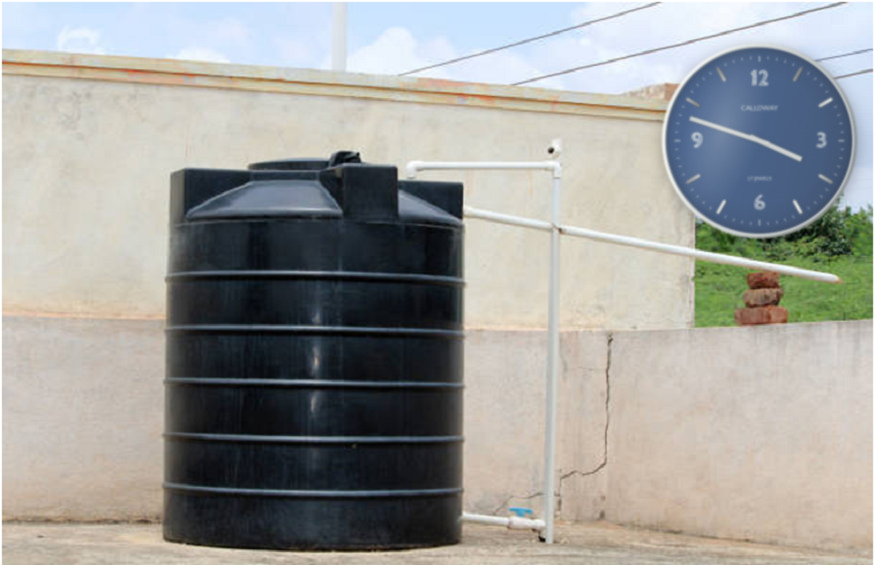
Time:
{"hour": 3, "minute": 48}
